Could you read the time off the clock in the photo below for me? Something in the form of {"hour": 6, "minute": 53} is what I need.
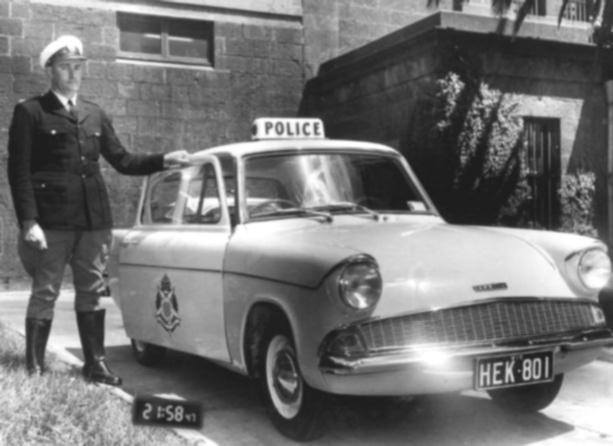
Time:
{"hour": 21, "minute": 58}
